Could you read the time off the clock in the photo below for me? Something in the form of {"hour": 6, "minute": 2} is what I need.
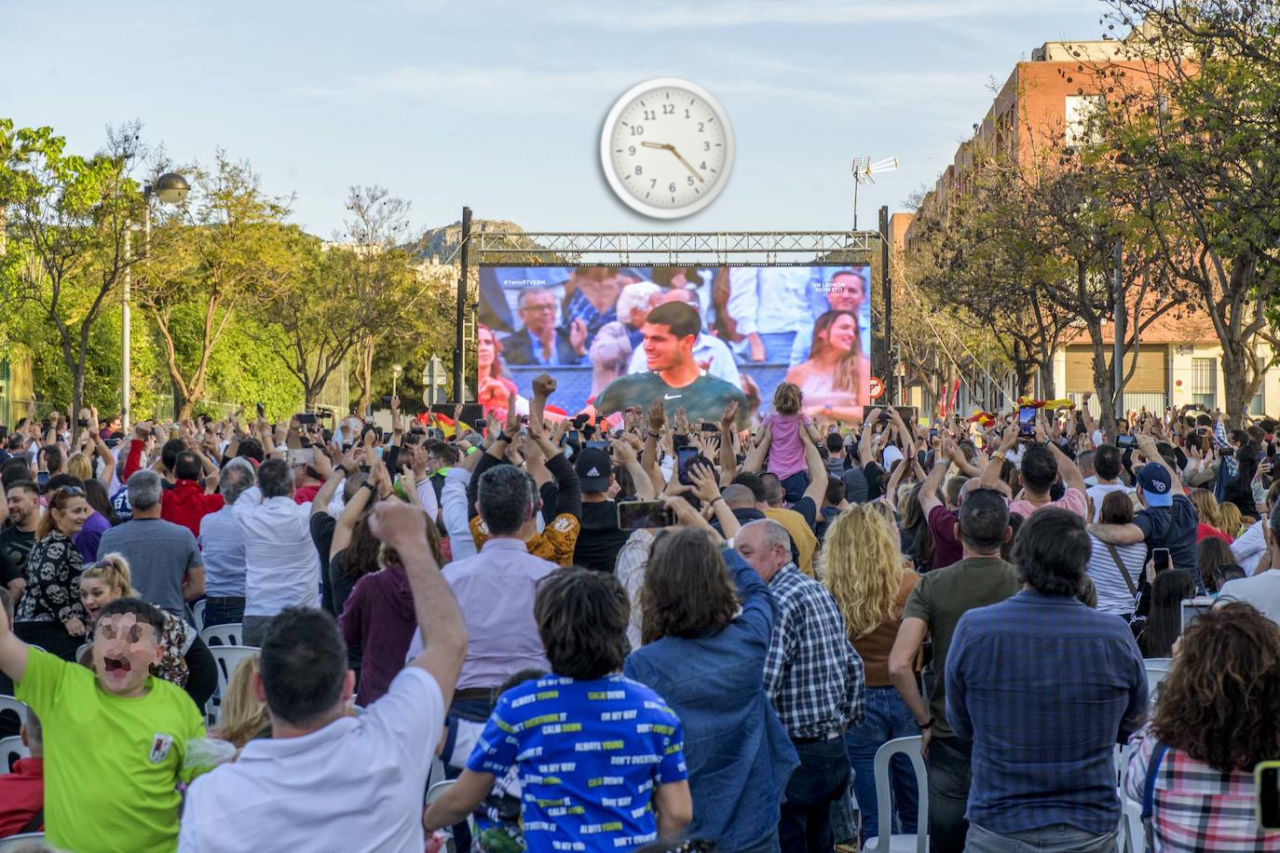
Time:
{"hour": 9, "minute": 23}
